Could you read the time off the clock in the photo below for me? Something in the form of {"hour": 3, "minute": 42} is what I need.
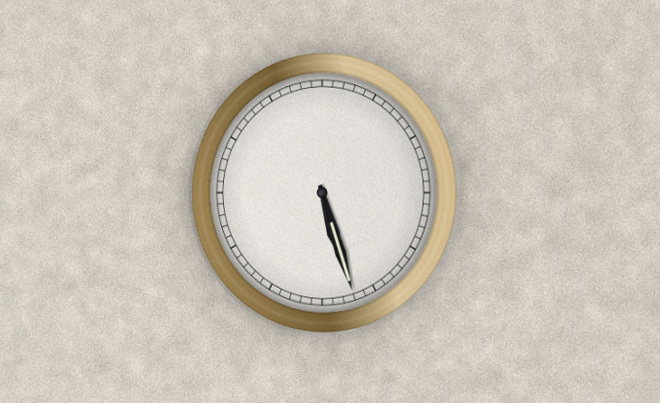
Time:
{"hour": 5, "minute": 27}
